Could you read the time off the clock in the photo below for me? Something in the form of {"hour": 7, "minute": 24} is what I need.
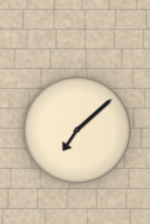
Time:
{"hour": 7, "minute": 8}
